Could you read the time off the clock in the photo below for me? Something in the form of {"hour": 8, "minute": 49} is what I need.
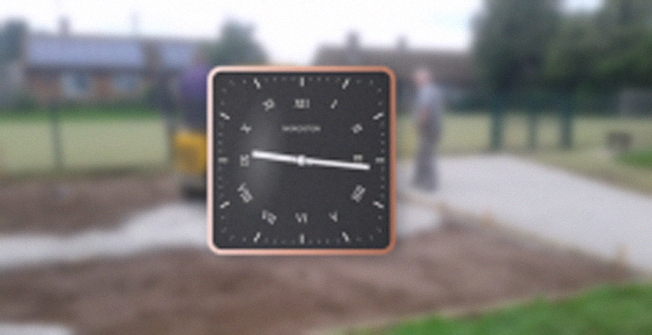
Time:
{"hour": 9, "minute": 16}
